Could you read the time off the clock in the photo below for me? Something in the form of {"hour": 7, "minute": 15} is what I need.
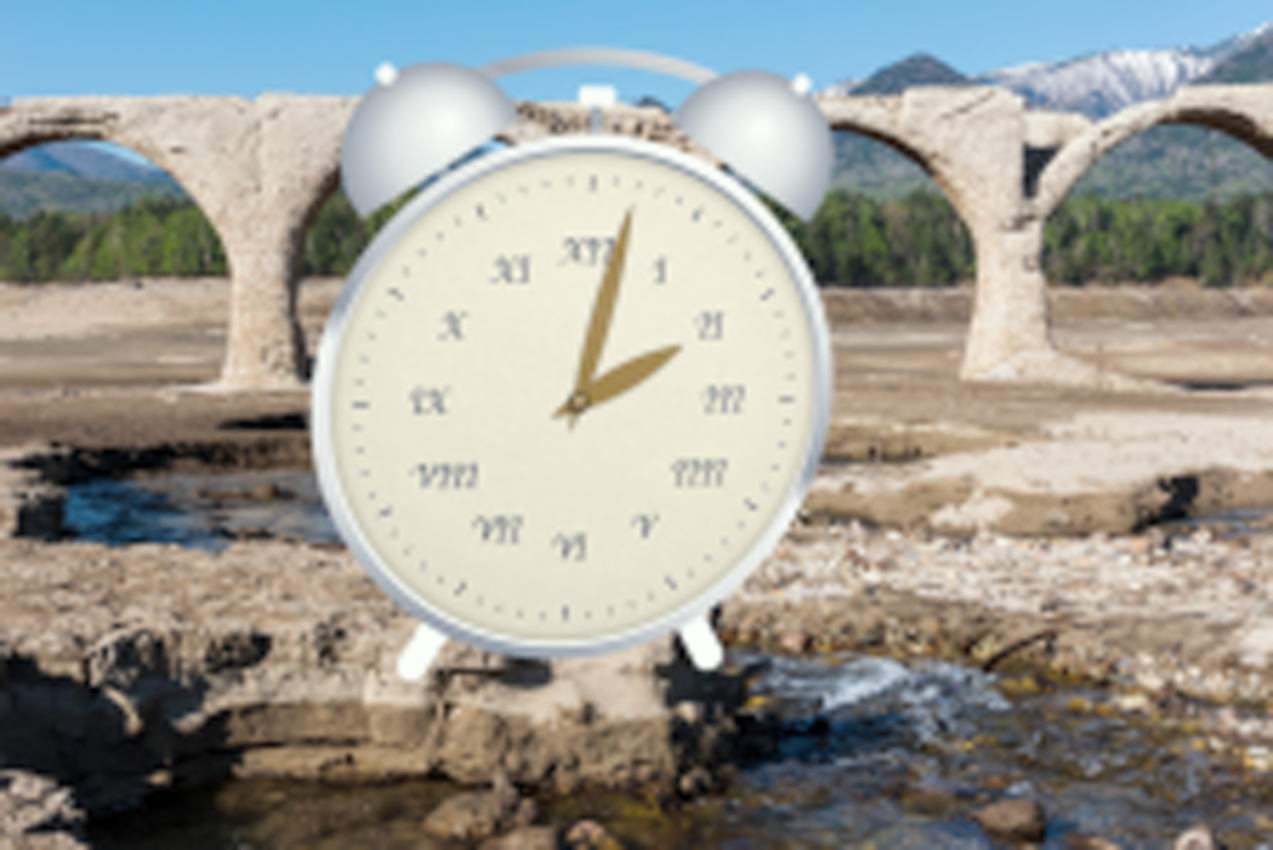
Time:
{"hour": 2, "minute": 2}
